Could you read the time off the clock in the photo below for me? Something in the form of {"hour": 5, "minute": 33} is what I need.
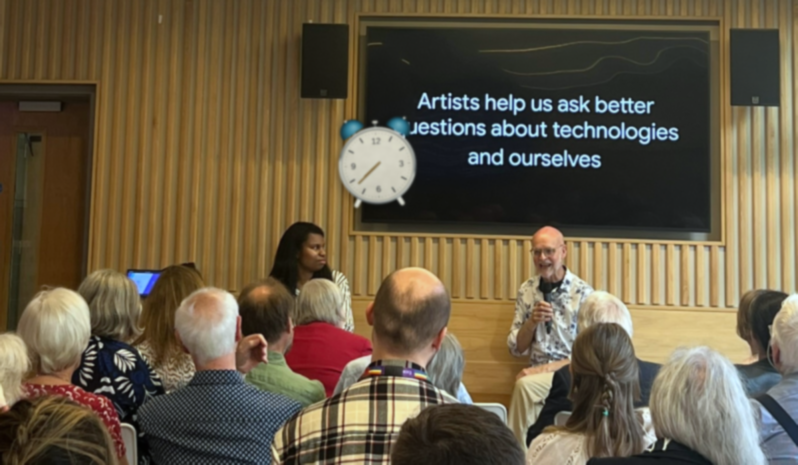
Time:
{"hour": 7, "minute": 38}
